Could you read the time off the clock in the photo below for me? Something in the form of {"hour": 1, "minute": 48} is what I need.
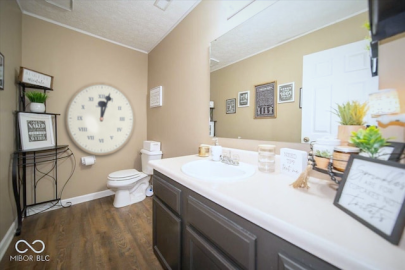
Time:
{"hour": 12, "minute": 3}
